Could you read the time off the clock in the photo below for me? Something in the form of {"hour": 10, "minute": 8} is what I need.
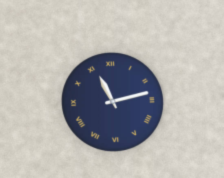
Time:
{"hour": 11, "minute": 13}
